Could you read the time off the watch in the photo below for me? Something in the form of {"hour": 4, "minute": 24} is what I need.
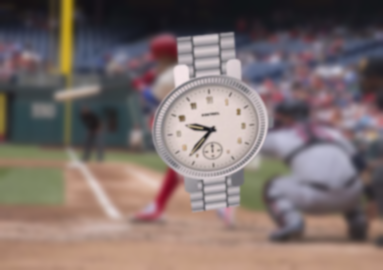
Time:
{"hour": 9, "minute": 37}
